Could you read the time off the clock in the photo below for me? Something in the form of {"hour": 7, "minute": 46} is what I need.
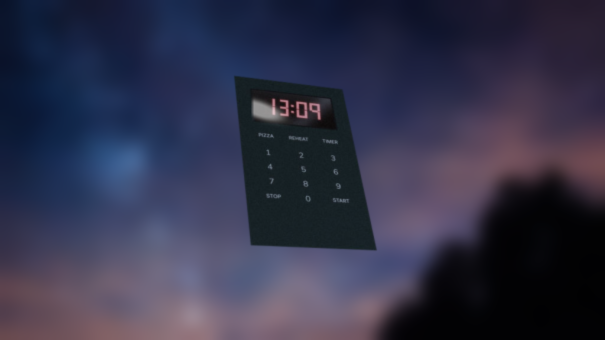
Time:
{"hour": 13, "minute": 9}
